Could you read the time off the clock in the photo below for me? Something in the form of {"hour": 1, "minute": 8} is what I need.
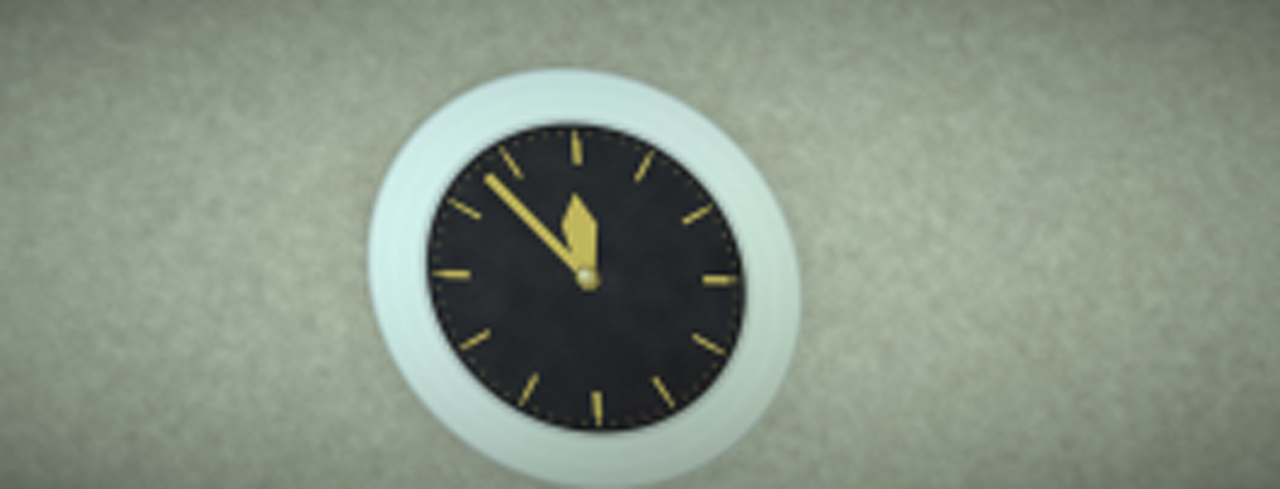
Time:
{"hour": 11, "minute": 53}
